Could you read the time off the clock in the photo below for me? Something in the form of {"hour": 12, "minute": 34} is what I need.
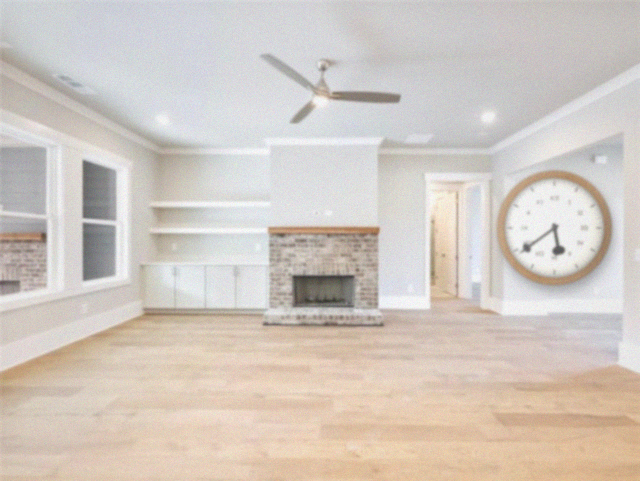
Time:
{"hour": 5, "minute": 39}
